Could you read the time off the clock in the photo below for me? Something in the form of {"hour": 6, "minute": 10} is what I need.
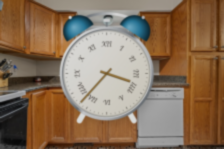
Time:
{"hour": 3, "minute": 37}
